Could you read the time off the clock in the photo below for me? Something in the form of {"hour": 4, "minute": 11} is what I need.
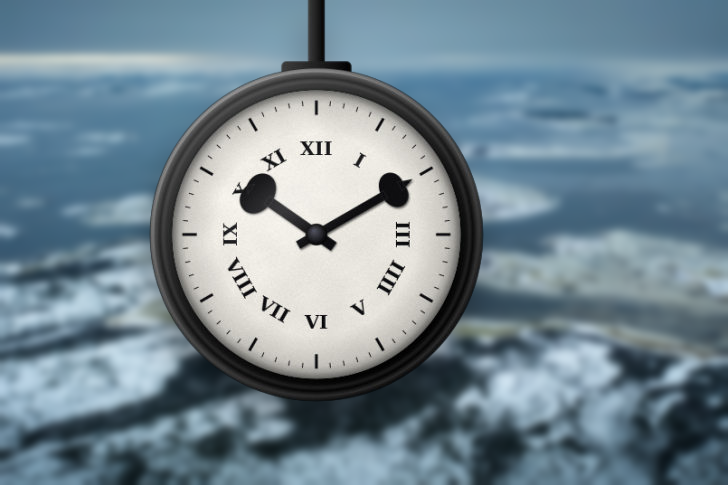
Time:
{"hour": 10, "minute": 10}
